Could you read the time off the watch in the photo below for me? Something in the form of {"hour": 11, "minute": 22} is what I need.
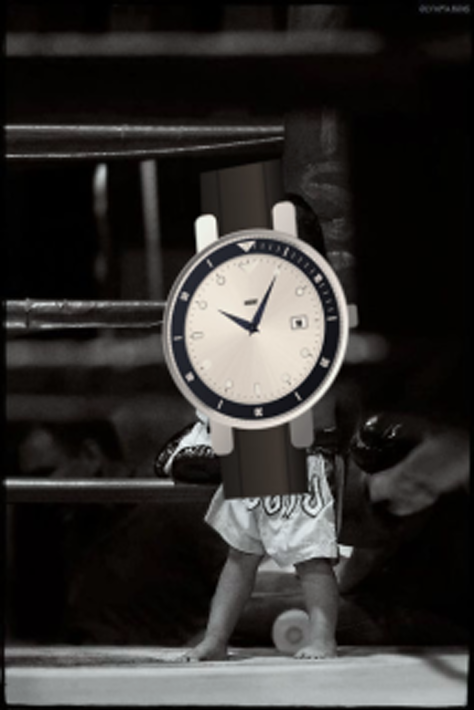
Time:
{"hour": 10, "minute": 5}
